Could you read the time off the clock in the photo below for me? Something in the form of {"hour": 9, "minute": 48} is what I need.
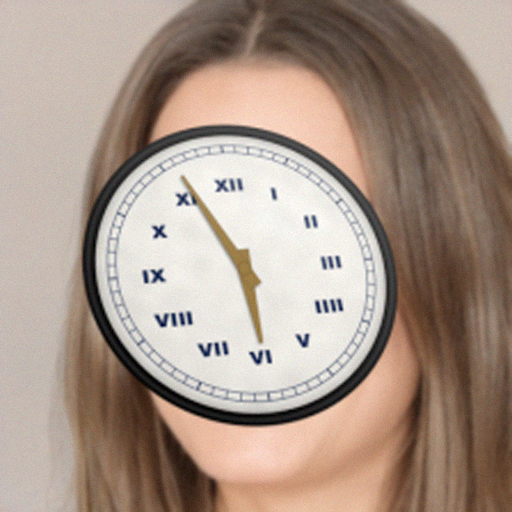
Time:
{"hour": 5, "minute": 56}
